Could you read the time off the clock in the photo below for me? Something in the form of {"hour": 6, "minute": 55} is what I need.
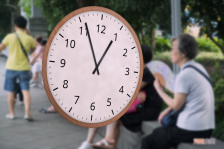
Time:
{"hour": 12, "minute": 56}
